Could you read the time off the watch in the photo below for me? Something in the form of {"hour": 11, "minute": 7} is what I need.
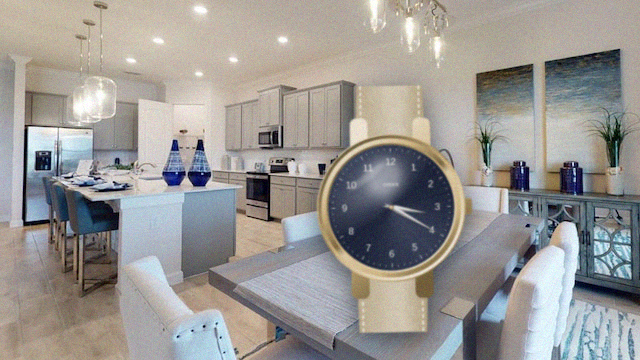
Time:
{"hour": 3, "minute": 20}
